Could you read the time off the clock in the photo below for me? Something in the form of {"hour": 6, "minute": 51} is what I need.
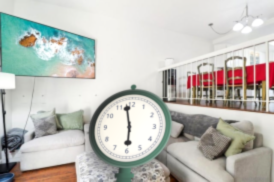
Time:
{"hour": 5, "minute": 58}
